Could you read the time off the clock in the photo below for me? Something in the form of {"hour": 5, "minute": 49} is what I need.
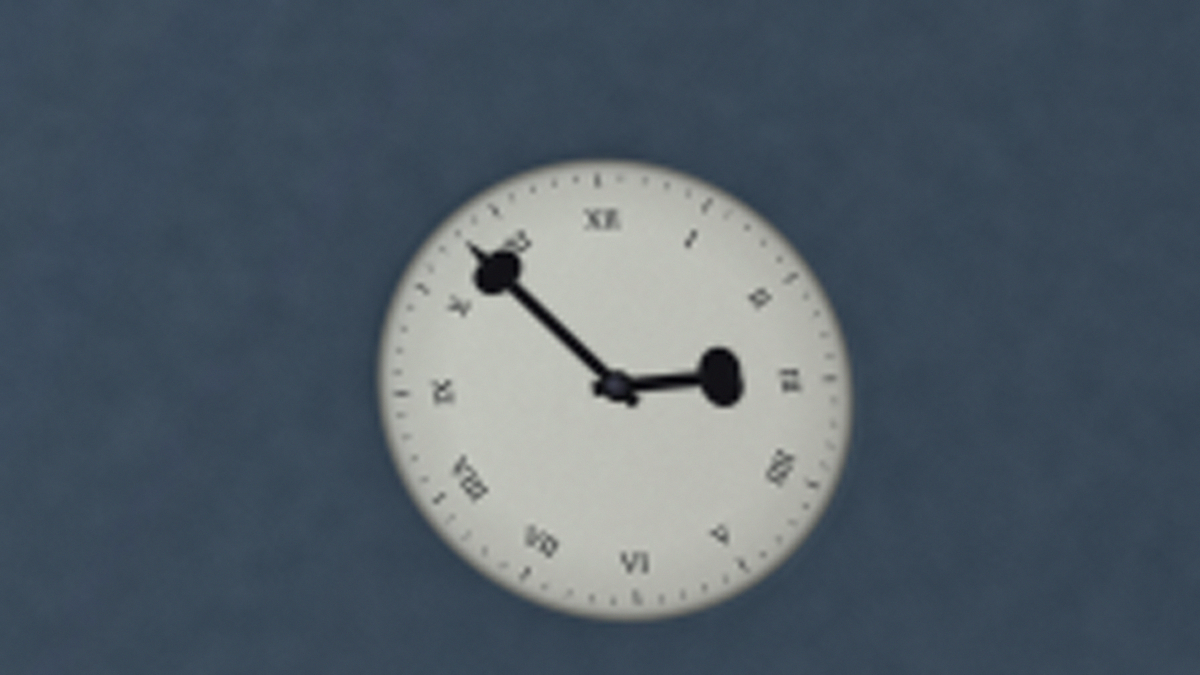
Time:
{"hour": 2, "minute": 53}
